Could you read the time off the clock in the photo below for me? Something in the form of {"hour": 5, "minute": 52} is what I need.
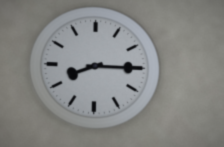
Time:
{"hour": 8, "minute": 15}
